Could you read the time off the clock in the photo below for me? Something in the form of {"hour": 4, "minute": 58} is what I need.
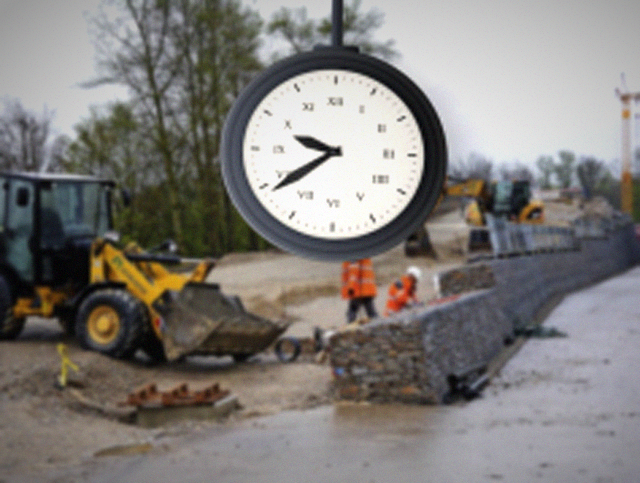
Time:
{"hour": 9, "minute": 39}
